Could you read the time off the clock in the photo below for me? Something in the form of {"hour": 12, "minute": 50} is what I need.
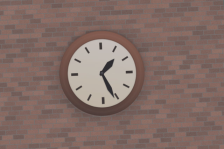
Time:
{"hour": 1, "minute": 26}
